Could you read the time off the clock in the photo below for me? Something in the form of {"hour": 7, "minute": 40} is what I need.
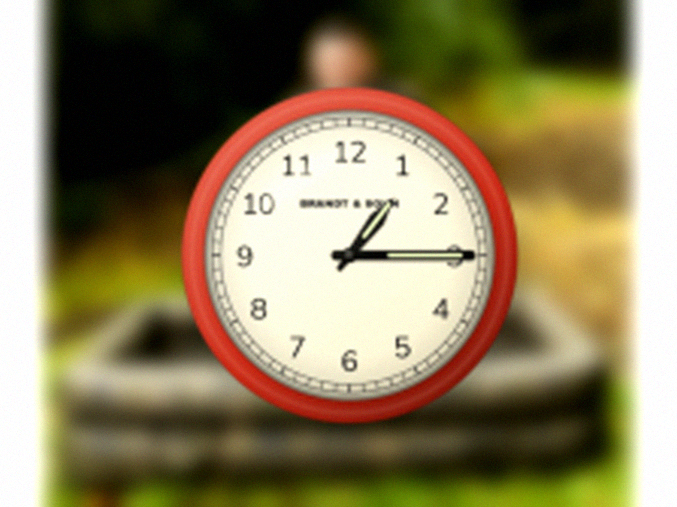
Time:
{"hour": 1, "minute": 15}
